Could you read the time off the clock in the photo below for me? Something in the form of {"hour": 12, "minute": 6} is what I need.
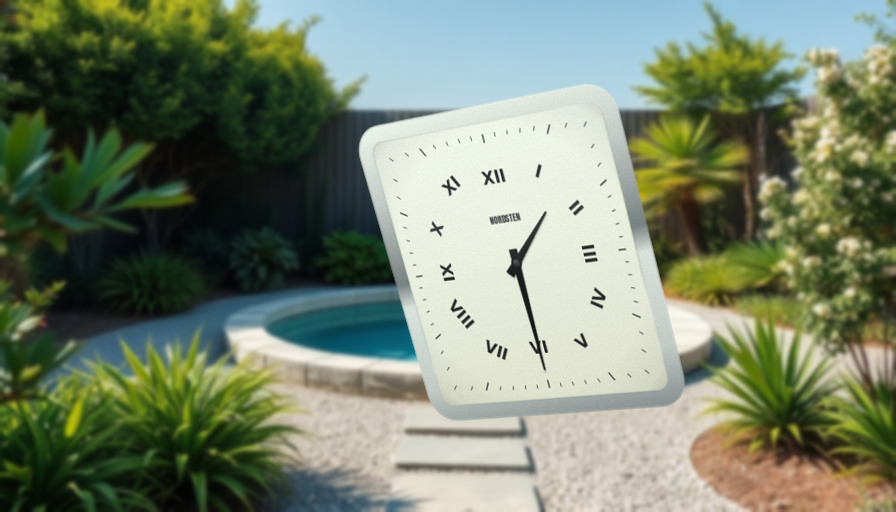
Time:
{"hour": 1, "minute": 30}
